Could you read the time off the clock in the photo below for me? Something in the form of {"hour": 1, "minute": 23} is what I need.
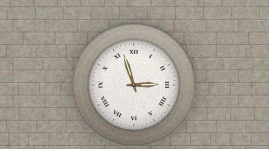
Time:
{"hour": 2, "minute": 57}
